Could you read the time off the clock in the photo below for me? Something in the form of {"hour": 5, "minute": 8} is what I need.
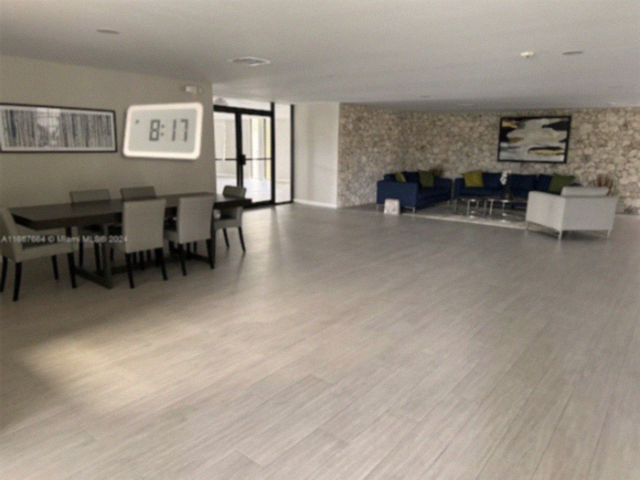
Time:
{"hour": 8, "minute": 17}
